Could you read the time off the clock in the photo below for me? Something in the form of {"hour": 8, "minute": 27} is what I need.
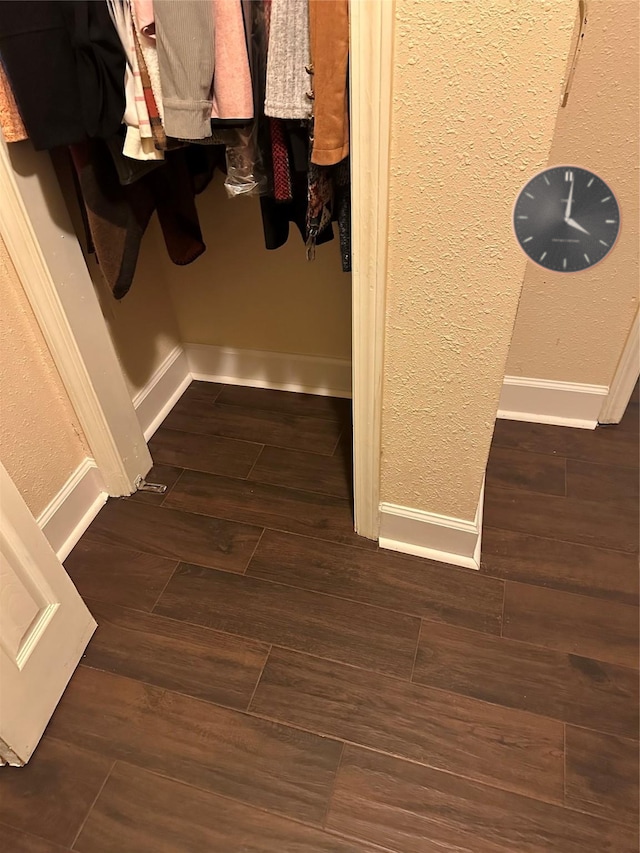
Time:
{"hour": 4, "minute": 1}
